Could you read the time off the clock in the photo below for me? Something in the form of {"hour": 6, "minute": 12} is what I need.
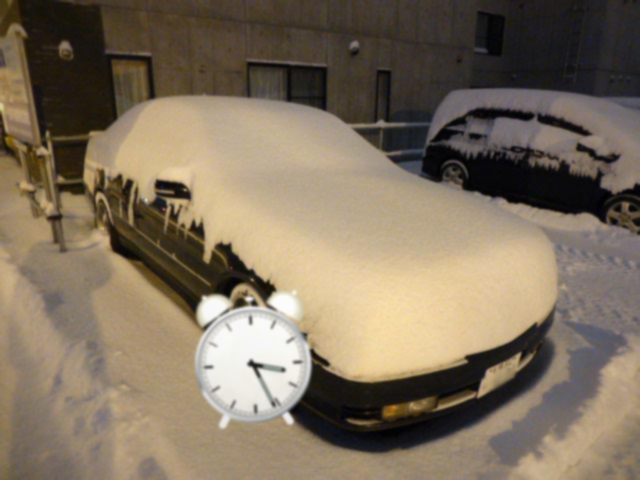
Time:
{"hour": 3, "minute": 26}
